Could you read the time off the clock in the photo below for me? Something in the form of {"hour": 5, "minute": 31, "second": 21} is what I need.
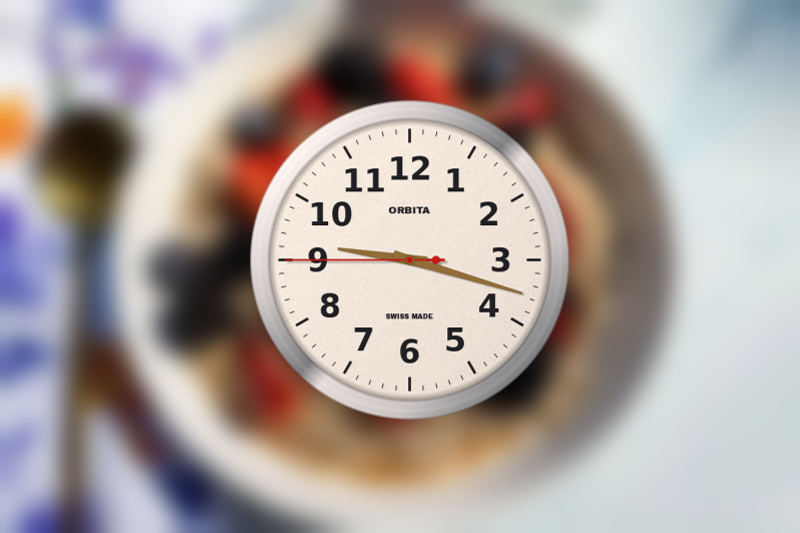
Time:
{"hour": 9, "minute": 17, "second": 45}
